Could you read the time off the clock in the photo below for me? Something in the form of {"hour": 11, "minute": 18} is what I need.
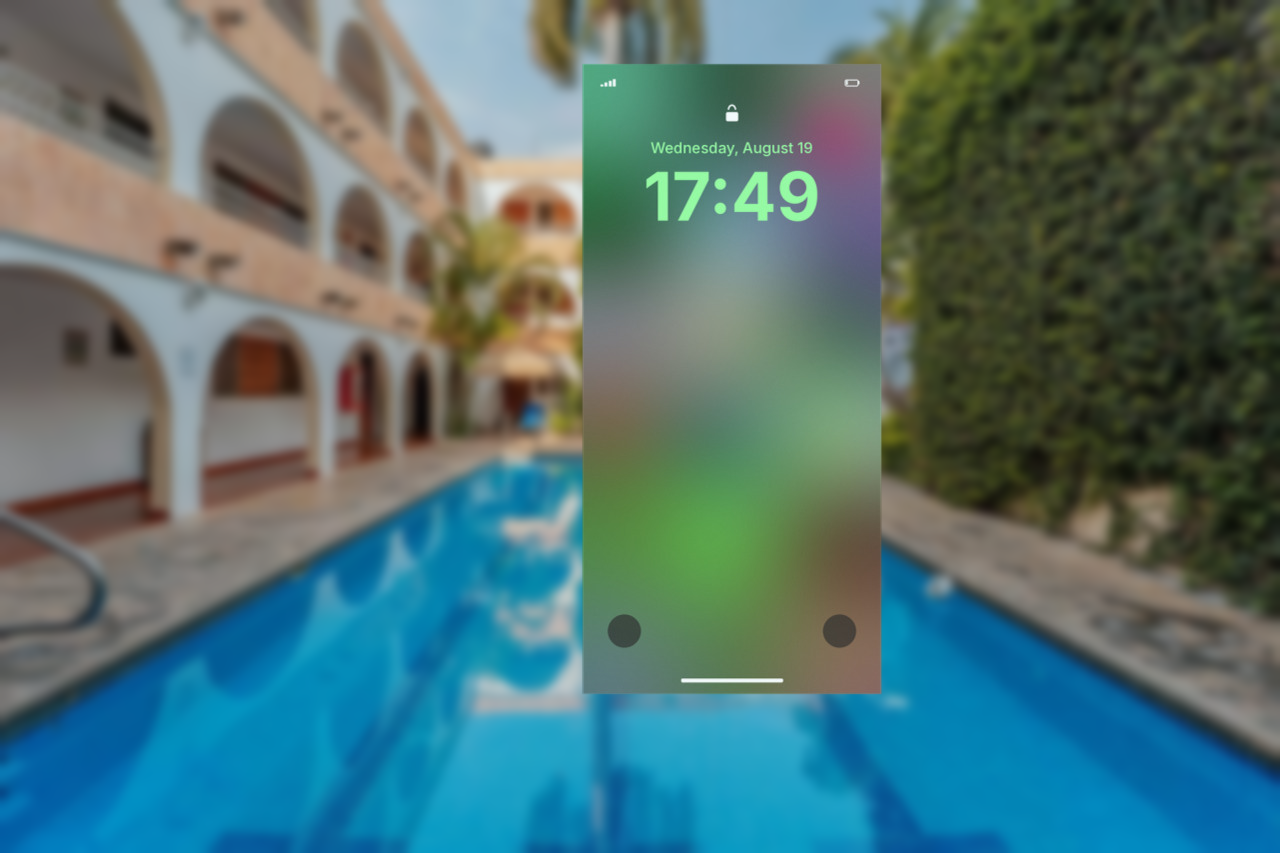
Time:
{"hour": 17, "minute": 49}
